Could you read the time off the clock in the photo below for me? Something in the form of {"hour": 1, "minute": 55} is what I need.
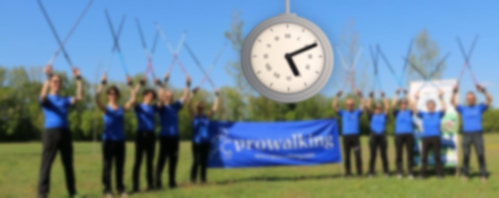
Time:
{"hour": 5, "minute": 11}
